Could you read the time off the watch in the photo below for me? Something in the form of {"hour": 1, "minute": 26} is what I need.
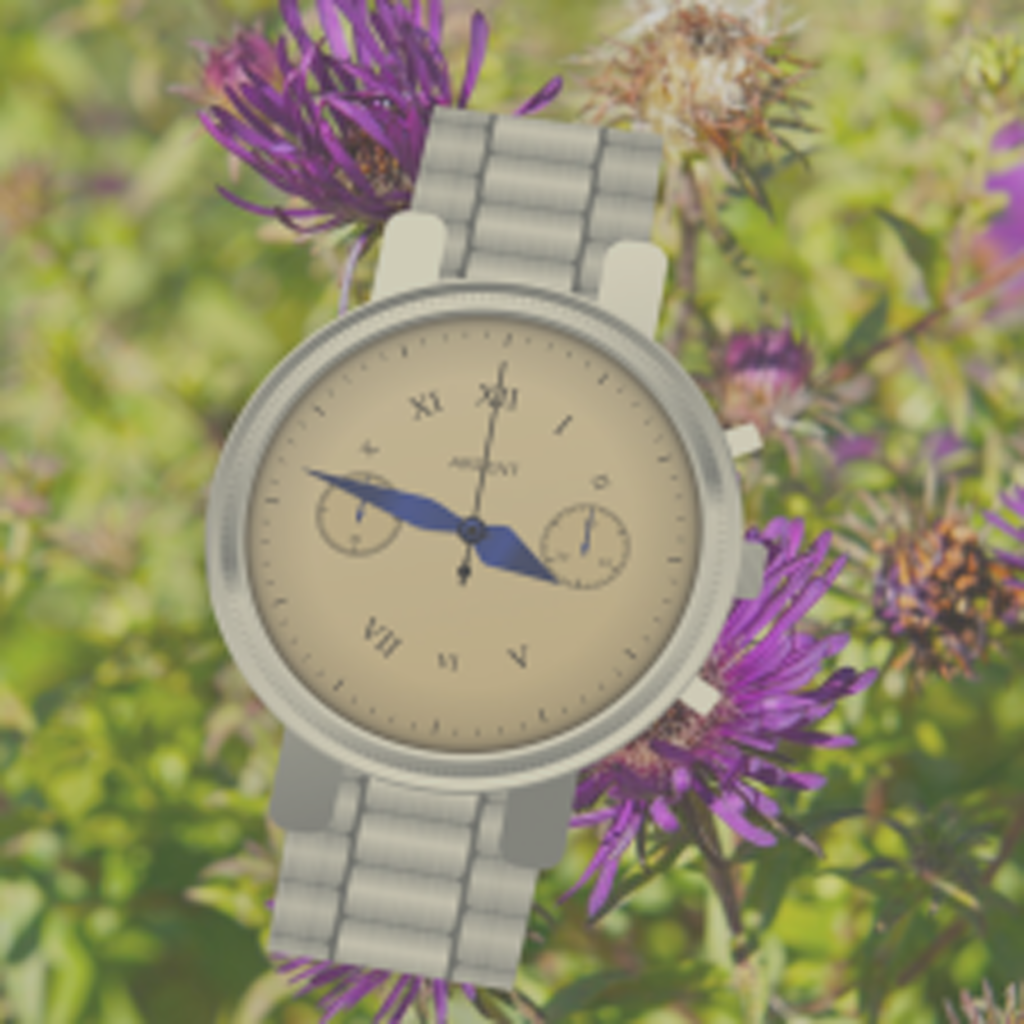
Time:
{"hour": 3, "minute": 47}
